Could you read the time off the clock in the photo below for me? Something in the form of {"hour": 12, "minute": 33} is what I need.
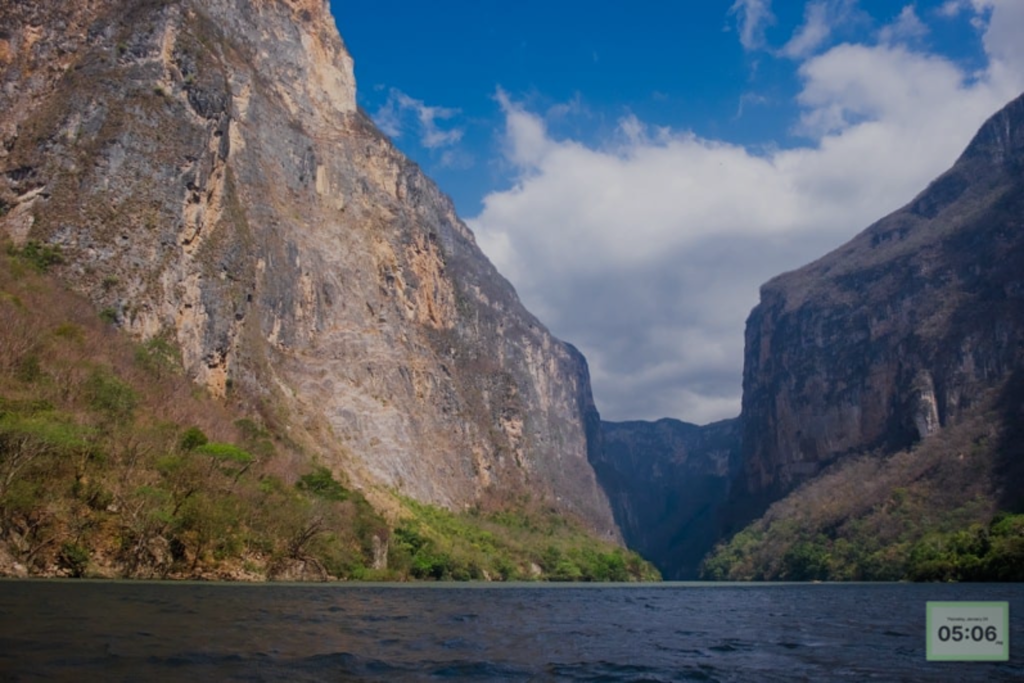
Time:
{"hour": 5, "minute": 6}
